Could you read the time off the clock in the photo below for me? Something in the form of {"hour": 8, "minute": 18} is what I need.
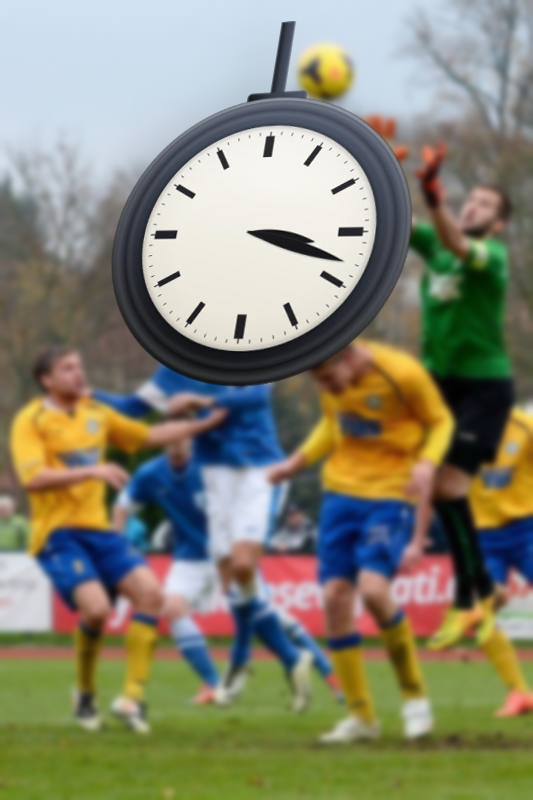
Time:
{"hour": 3, "minute": 18}
